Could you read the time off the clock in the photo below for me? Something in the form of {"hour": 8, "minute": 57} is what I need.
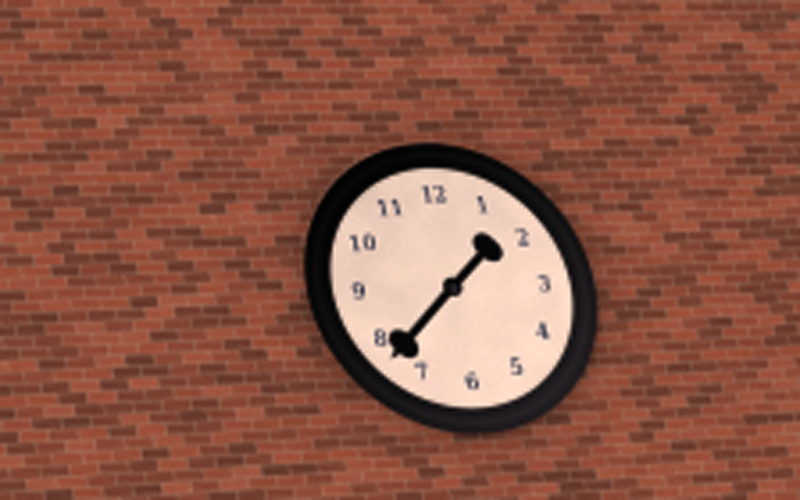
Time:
{"hour": 1, "minute": 38}
